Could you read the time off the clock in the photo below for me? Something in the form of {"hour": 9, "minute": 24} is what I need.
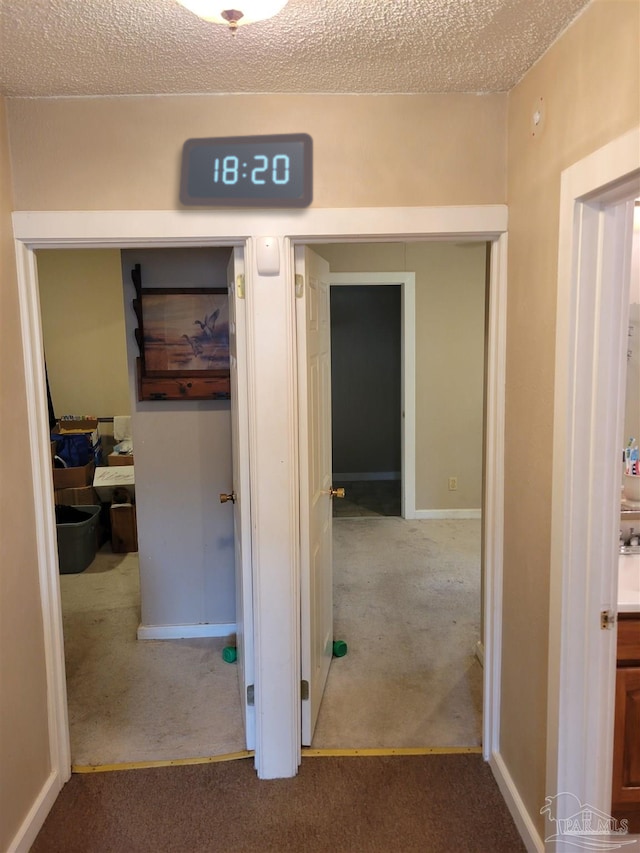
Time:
{"hour": 18, "minute": 20}
